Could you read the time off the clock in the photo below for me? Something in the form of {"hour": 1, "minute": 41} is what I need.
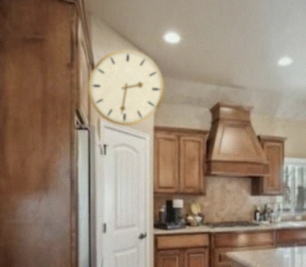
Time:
{"hour": 2, "minute": 31}
